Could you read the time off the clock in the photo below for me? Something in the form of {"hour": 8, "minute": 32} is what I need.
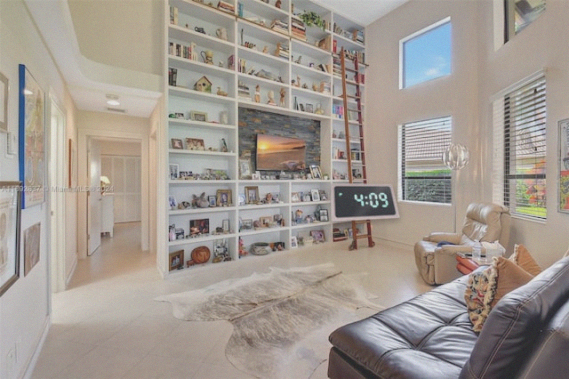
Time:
{"hour": 4, "minute": 9}
